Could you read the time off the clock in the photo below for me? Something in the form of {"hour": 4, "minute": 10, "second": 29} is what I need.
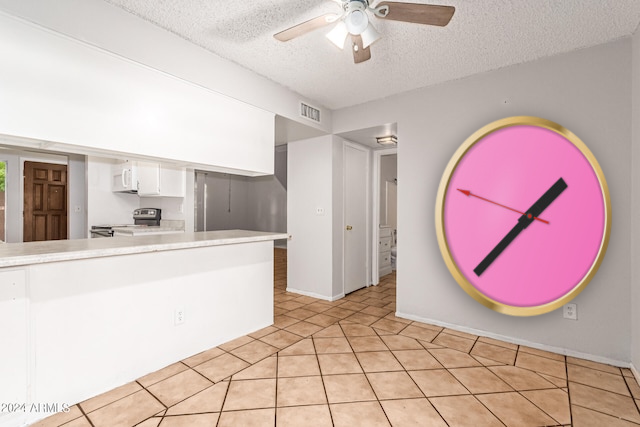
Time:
{"hour": 1, "minute": 37, "second": 48}
